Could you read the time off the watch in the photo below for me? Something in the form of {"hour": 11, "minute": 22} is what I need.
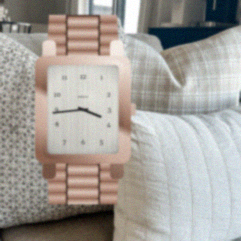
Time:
{"hour": 3, "minute": 44}
